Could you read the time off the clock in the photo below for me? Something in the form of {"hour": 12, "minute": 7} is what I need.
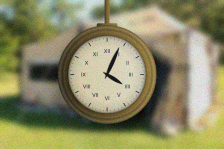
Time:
{"hour": 4, "minute": 4}
